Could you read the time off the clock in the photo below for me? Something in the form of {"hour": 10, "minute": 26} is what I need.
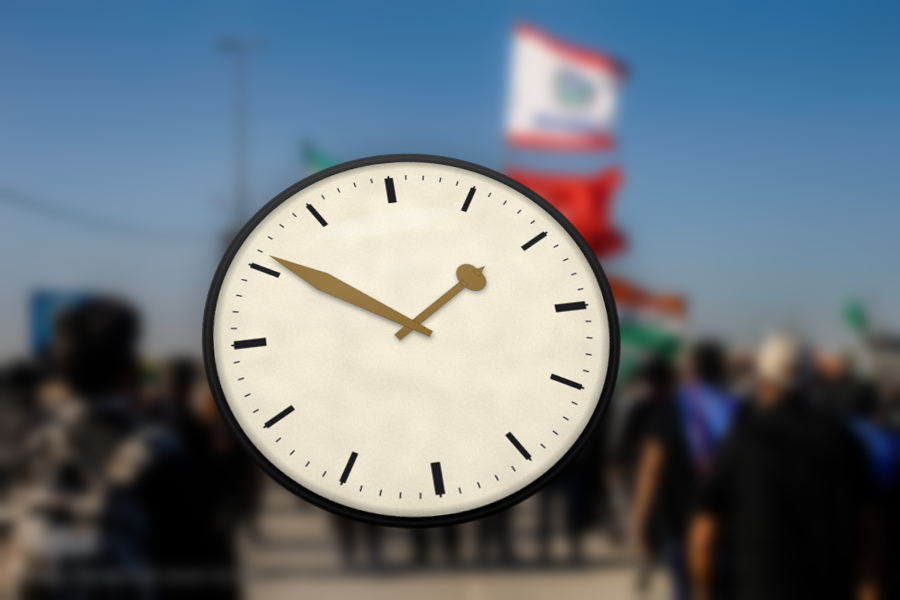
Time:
{"hour": 1, "minute": 51}
